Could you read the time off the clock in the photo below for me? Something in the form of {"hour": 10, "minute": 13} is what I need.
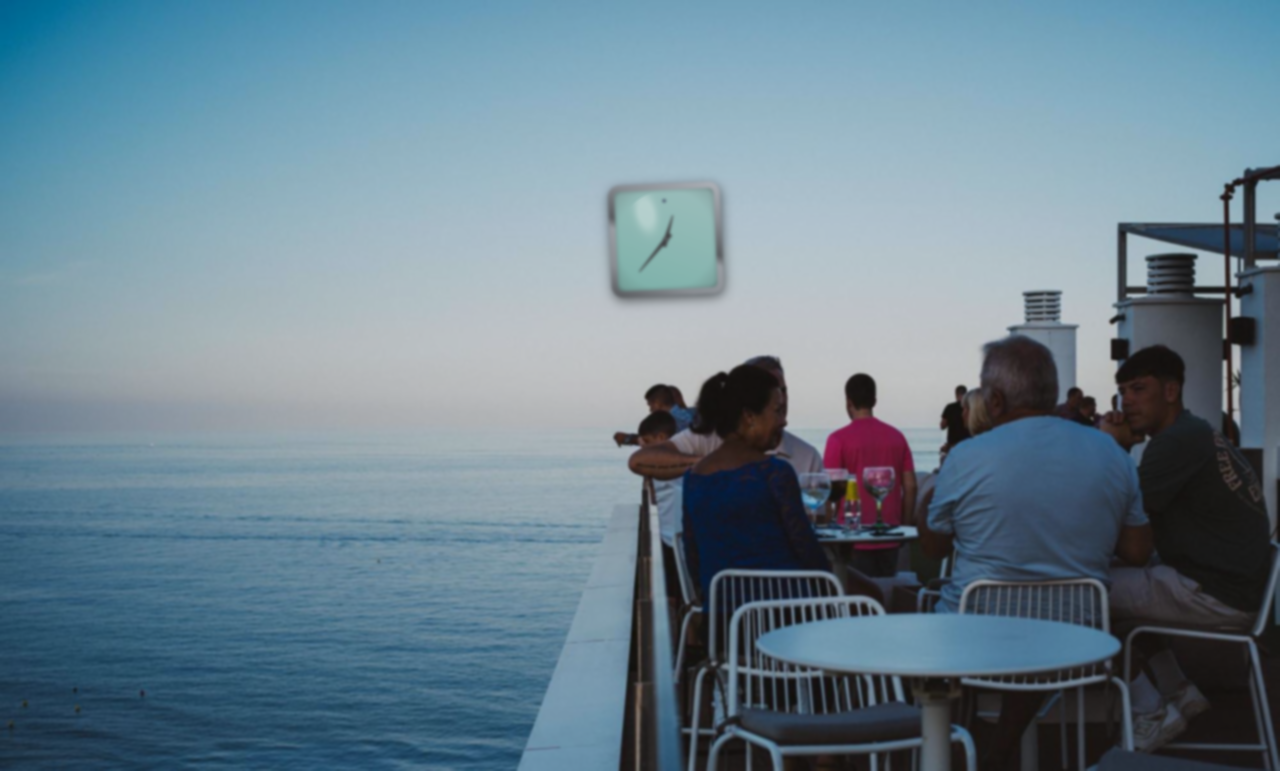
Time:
{"hour": 12, "minute": 37}
